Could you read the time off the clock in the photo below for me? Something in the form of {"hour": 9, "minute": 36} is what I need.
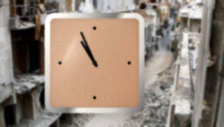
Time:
{"hour": 10, "minute": 56}
